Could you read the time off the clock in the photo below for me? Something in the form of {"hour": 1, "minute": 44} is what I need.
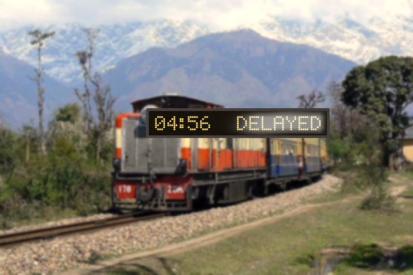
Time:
{"hour": 4, "minute": 56}
